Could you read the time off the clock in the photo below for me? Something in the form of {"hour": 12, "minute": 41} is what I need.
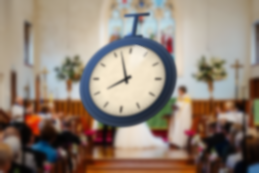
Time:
{"hour": 7, "minute": 57}
